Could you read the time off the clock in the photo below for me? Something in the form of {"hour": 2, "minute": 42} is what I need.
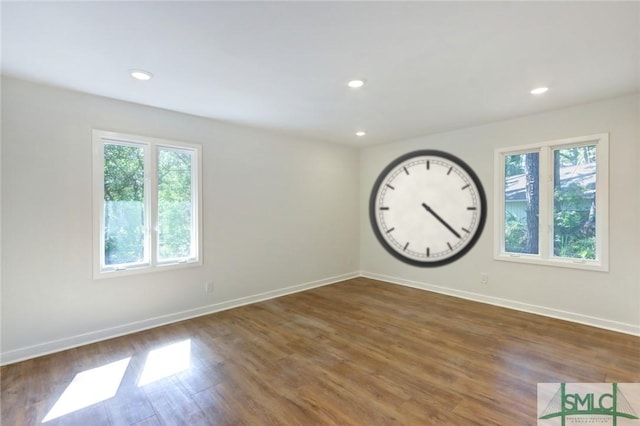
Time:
{"hour": 4, "minute": 22}
